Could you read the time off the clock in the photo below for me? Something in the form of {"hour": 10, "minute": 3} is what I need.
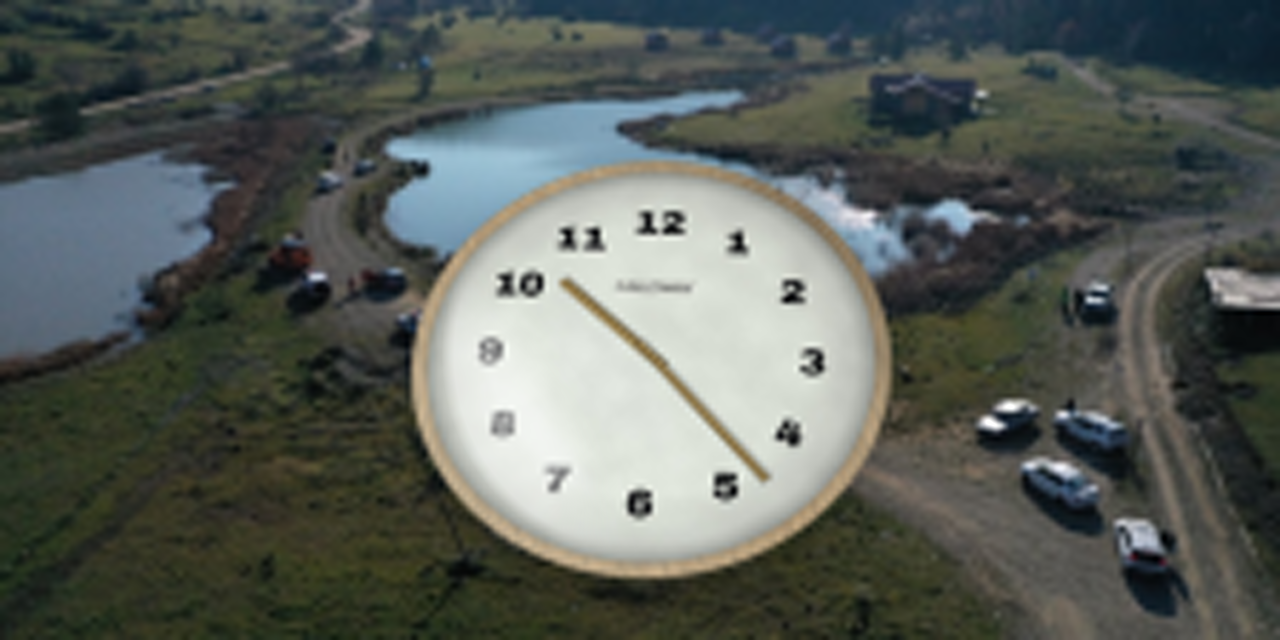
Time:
{"hour": 10, "minute": 23}
